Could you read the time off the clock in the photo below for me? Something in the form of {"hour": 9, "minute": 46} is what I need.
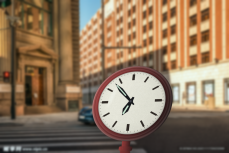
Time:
{"hour": 6, "minute": 53}
